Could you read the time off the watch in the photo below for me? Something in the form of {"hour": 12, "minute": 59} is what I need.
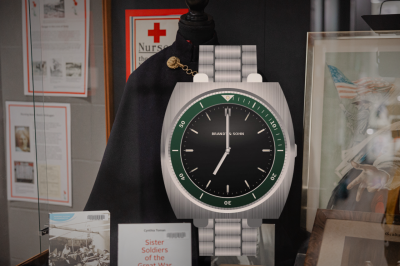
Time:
{"hour": 7, "minute": 0}
